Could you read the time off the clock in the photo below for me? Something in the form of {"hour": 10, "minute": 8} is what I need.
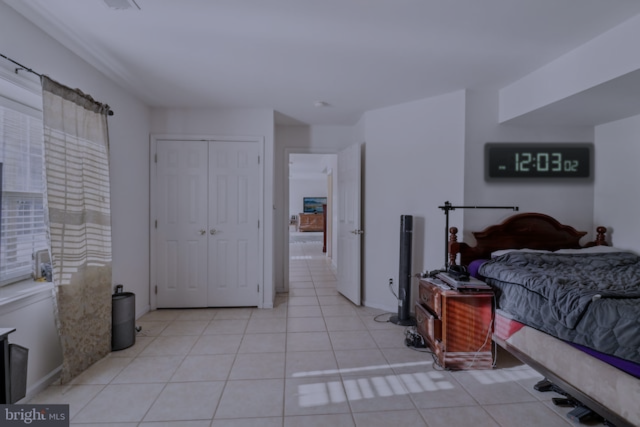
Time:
{"hour": 12, "minute": 3}
